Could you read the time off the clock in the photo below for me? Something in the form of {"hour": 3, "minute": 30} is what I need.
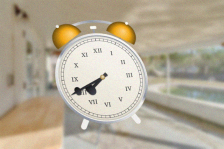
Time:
{"hour": 7, "minute": 41}
